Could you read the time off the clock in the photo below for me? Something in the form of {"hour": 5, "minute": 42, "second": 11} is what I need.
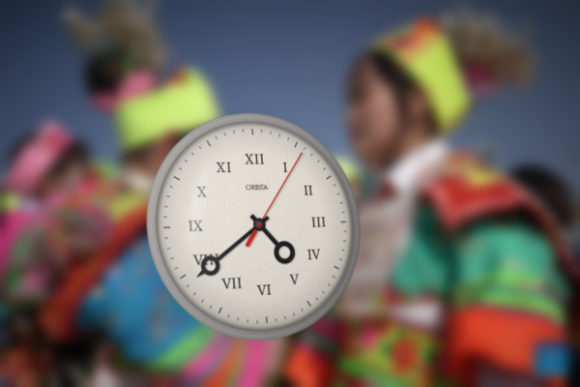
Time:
{"hour": 4, "minute": 39, "second": 6}
